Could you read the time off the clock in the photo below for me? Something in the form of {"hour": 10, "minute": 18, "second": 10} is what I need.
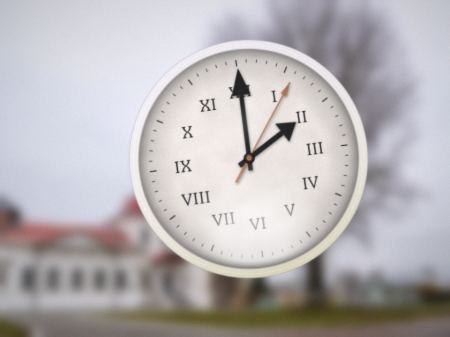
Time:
{"hour": 2, "minute": 0, "second": 6}
